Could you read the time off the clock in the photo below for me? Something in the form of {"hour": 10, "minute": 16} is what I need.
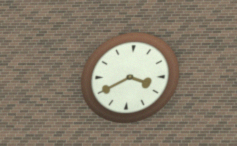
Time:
{"hour": 3, "minute": 40}
